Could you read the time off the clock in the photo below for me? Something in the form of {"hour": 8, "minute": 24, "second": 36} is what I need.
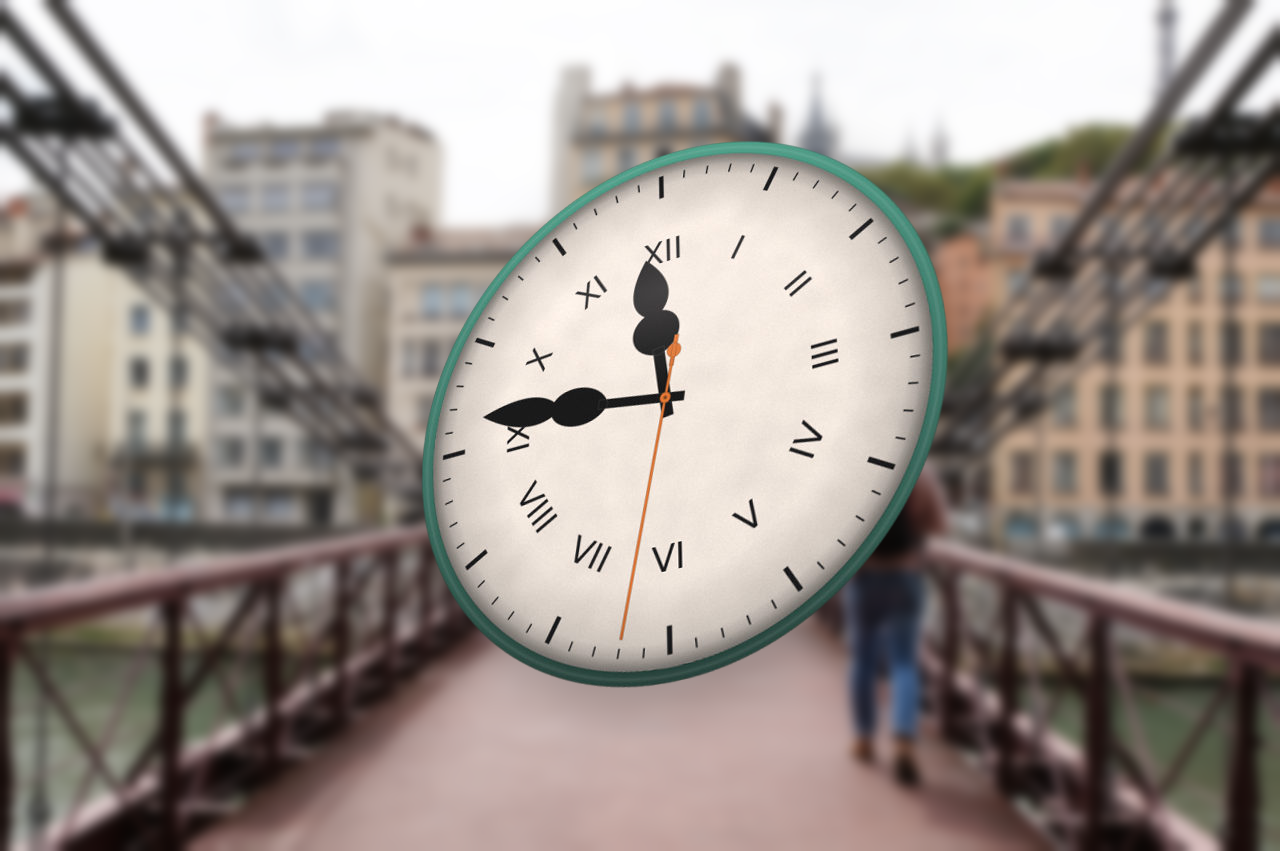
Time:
{"hour": 11, "minute": 46, "second": 32}
